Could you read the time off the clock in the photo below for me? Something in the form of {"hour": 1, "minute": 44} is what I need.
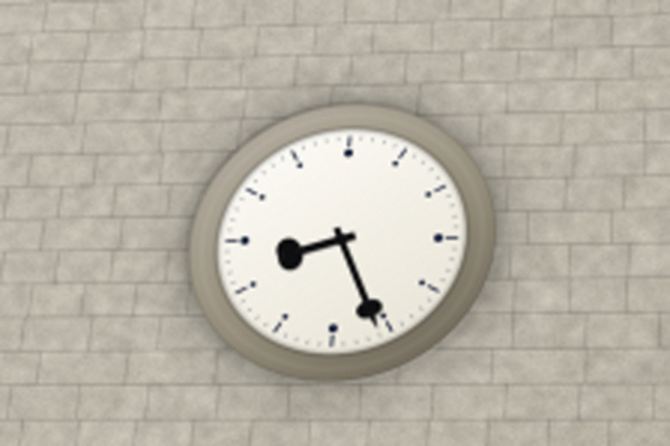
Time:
{"hour": 8, "minute": 26}
